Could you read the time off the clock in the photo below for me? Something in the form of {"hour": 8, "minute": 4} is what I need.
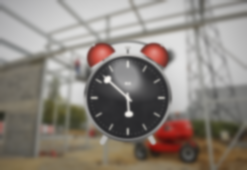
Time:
{"hour": 5, "minute": 52}
